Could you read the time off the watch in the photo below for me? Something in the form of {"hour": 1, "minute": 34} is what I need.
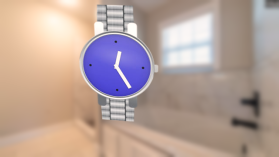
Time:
{"hour": 12, "minute": 25}
